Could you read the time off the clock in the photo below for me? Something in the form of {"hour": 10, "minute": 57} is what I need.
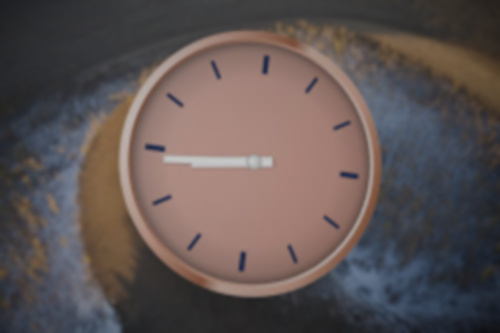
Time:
{"hour": 8, "minute": 44}
